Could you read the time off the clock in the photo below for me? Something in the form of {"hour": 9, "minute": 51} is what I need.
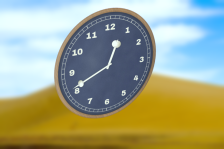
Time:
{"hour": 12, "minute": 41}
